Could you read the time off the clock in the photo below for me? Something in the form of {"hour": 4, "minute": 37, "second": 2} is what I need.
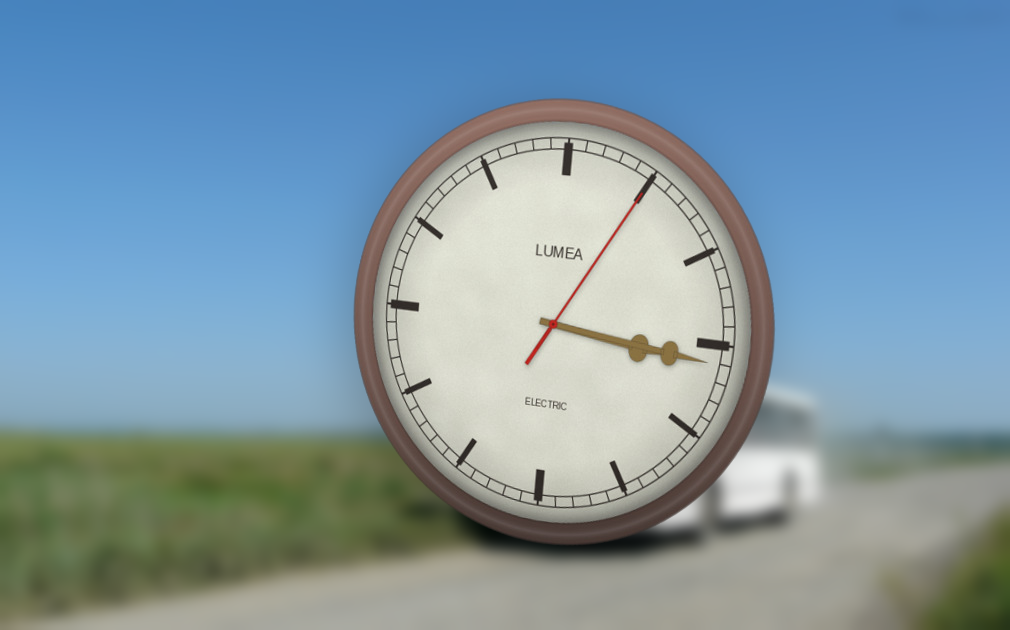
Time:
{"hour": 3, "minute": 16, "second": 5}
